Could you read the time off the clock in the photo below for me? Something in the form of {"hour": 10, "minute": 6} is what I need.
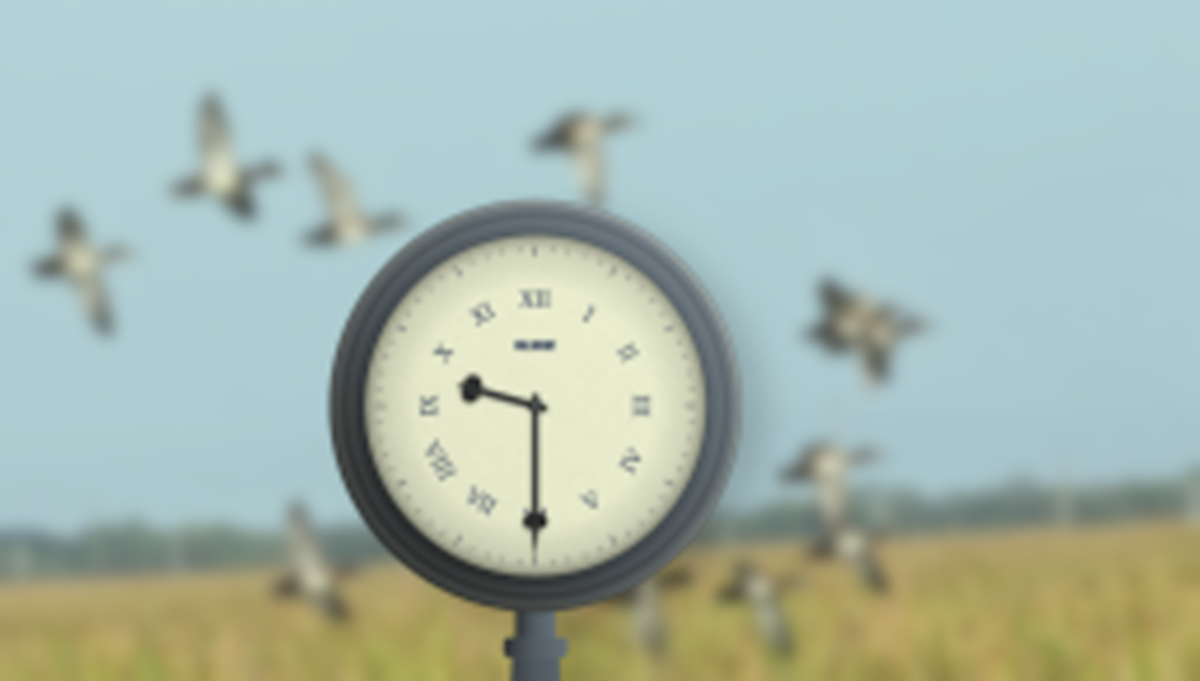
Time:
{"hour": 9, "minute": 30}
